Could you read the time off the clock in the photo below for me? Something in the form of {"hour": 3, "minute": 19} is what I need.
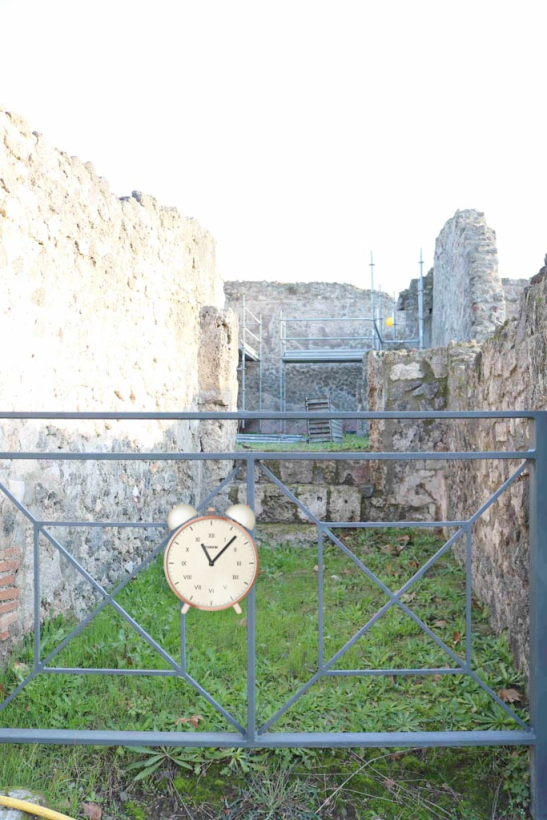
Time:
{"hour": 11, "minute": 7}
